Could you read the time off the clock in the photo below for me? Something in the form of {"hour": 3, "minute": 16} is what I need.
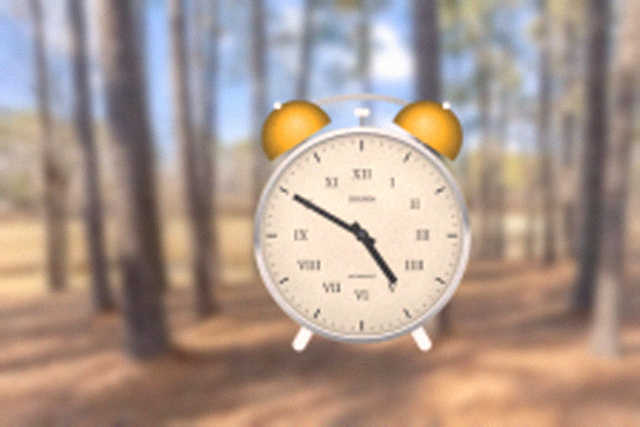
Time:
{"hour": 4, "minute": 50}
